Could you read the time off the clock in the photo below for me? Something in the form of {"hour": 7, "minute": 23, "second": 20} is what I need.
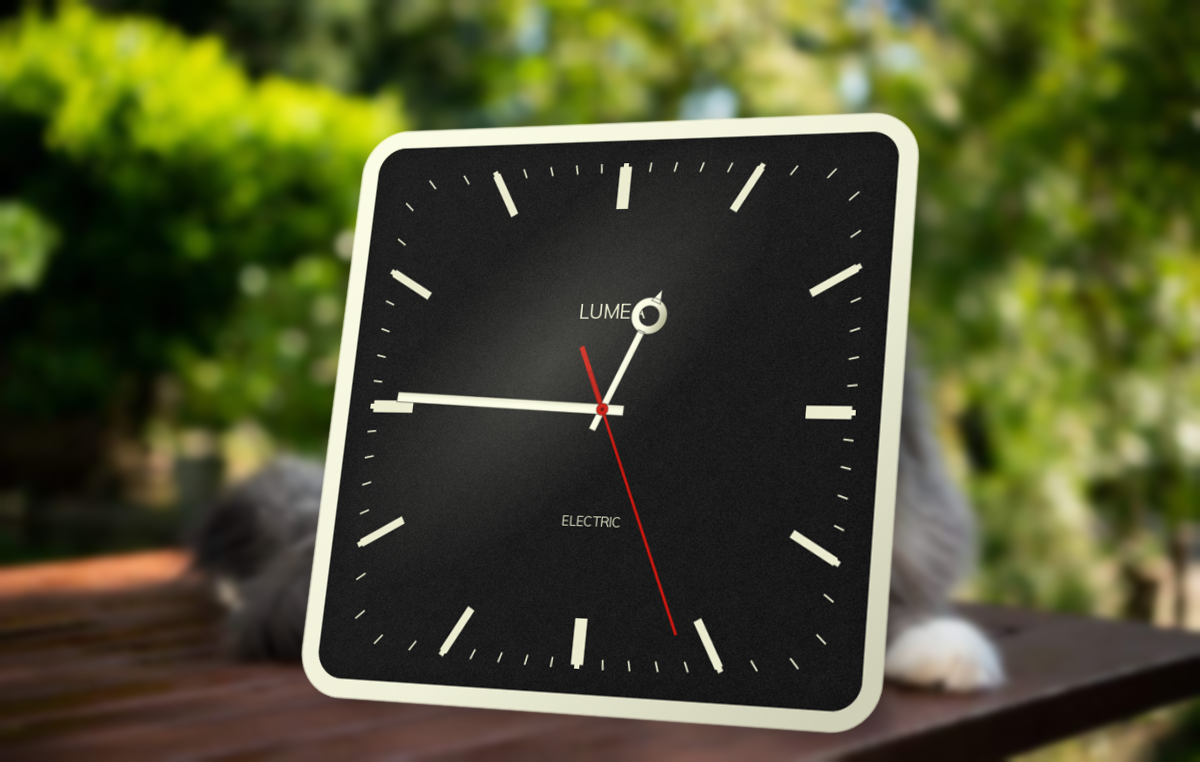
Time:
{"hour": 12, "minute": 45, "second": 26}
